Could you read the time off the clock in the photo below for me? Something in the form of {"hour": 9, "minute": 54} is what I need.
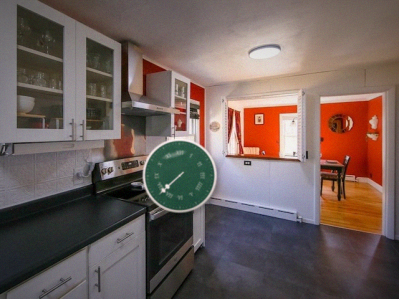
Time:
{"hour": 7, "minute": 38}
